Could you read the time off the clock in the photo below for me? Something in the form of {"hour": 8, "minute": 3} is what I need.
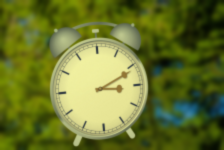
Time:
{"hour": 3, "minute": 11}
